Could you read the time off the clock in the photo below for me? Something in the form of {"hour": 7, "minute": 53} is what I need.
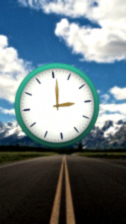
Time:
{"hour": 3, "minute": 1}
